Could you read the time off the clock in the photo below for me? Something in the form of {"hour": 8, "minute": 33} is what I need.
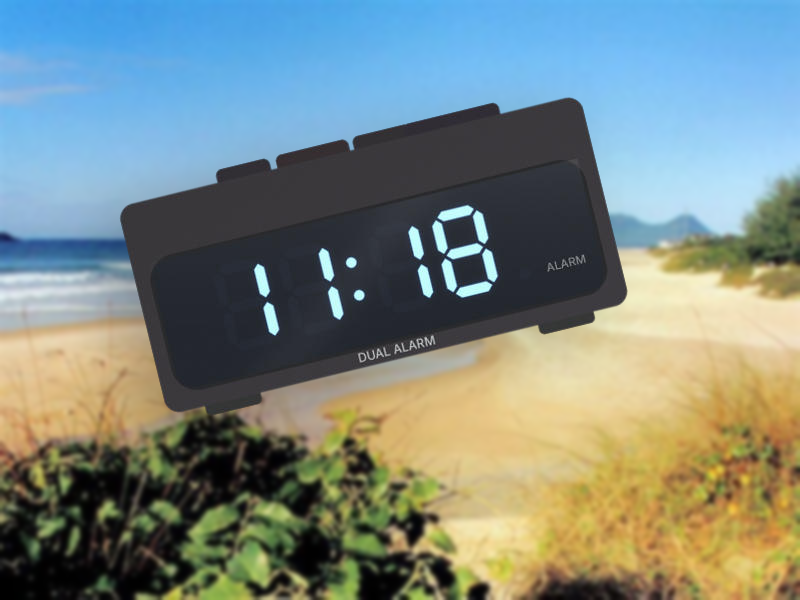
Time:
{"hour": 11, "minute": 18}
